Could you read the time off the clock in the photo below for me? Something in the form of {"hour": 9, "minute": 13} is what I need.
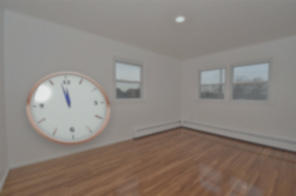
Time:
{"hour": 11, "minute": 58}
